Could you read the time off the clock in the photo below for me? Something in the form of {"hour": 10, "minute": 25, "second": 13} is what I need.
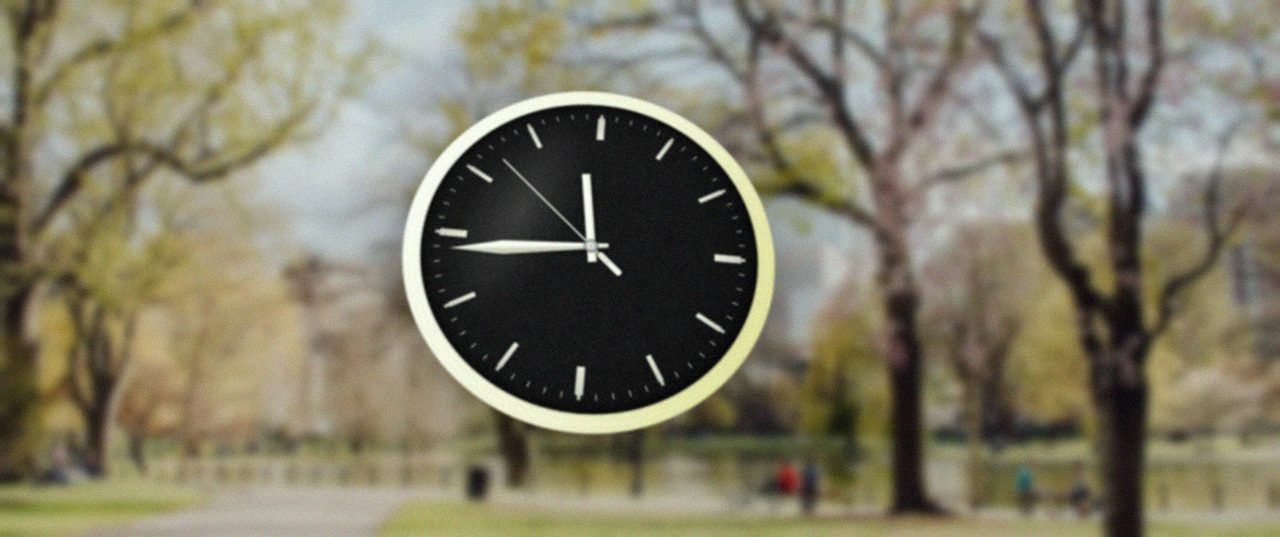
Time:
{"hour": 11, "minute": 43, "second": 52}
